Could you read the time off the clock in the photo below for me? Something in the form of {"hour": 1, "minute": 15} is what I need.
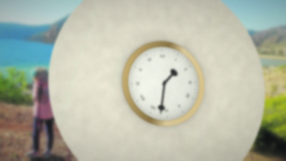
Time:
{"hour": 1, "minute": 32}
